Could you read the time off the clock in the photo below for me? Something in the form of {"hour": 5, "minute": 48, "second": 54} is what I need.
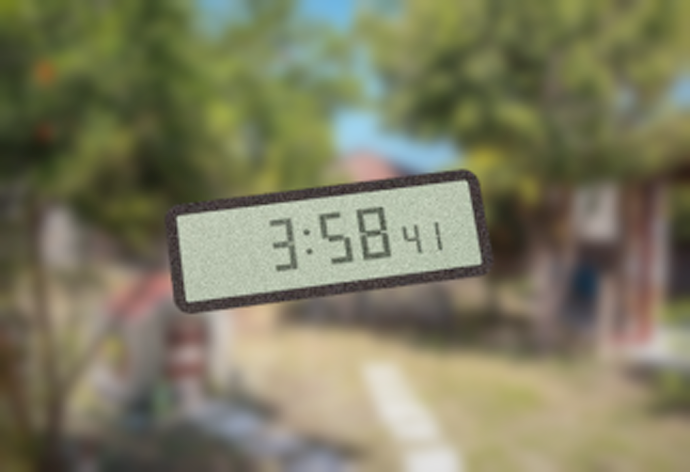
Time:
{"hour": 3, "minute": 58, "second": 41}
